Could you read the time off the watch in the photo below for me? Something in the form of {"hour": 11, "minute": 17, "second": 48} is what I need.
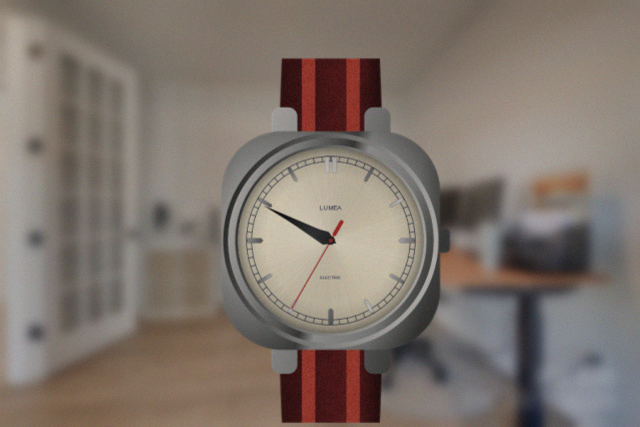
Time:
{"hour": 9, "minute": 49, "second": 35}
